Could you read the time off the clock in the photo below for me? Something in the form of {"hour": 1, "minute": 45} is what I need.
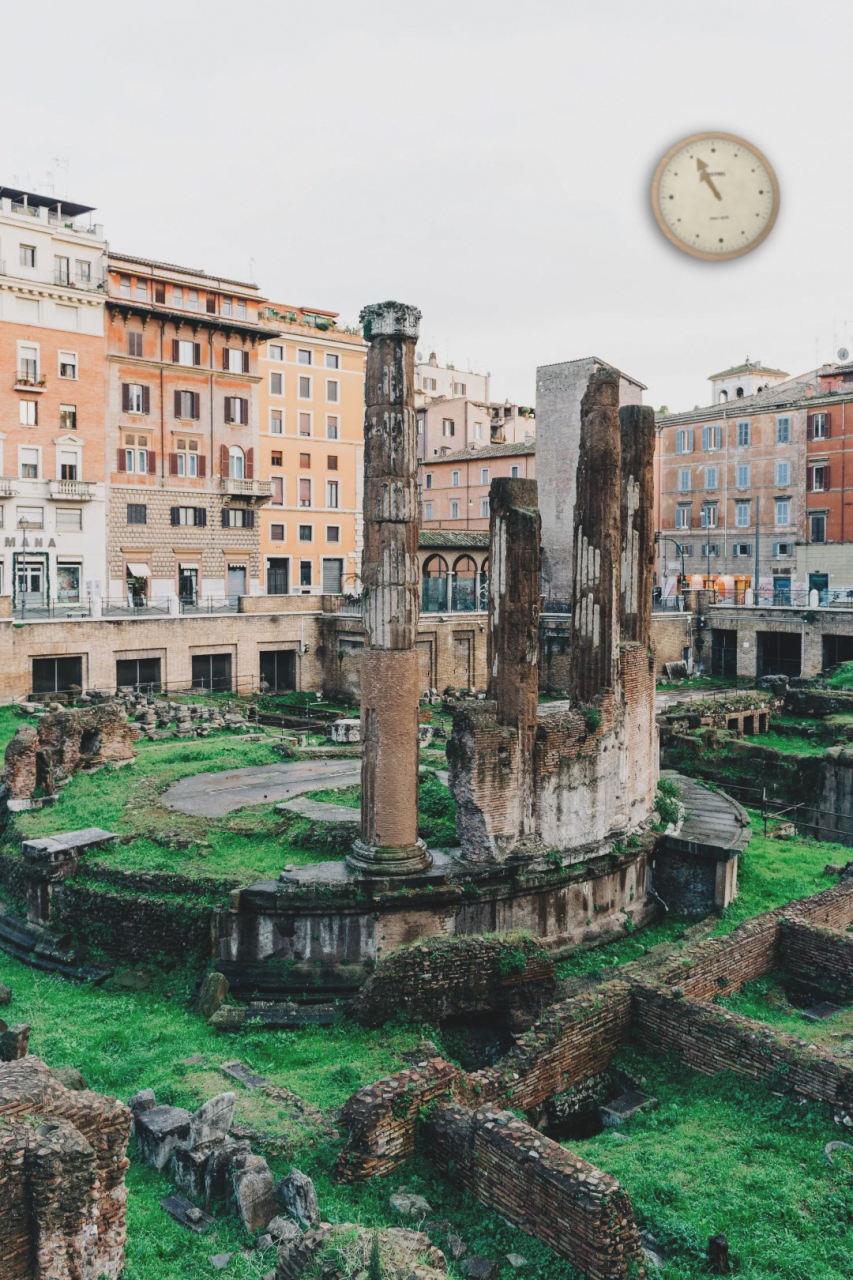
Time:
{"hour": 10, "minute": 56}
